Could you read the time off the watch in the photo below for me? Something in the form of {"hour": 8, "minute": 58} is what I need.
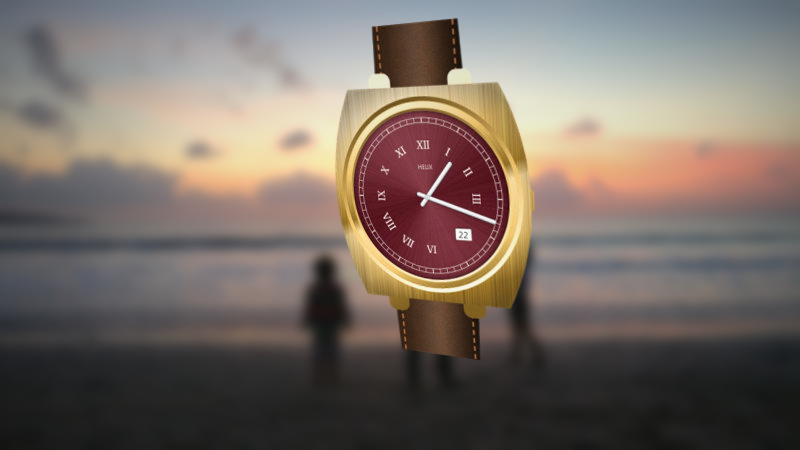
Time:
{"hour": 1, "minute": 18}
